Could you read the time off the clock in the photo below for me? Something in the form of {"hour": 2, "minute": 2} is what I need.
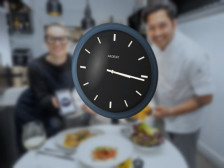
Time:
{"hour": 3, "minute": 16}
